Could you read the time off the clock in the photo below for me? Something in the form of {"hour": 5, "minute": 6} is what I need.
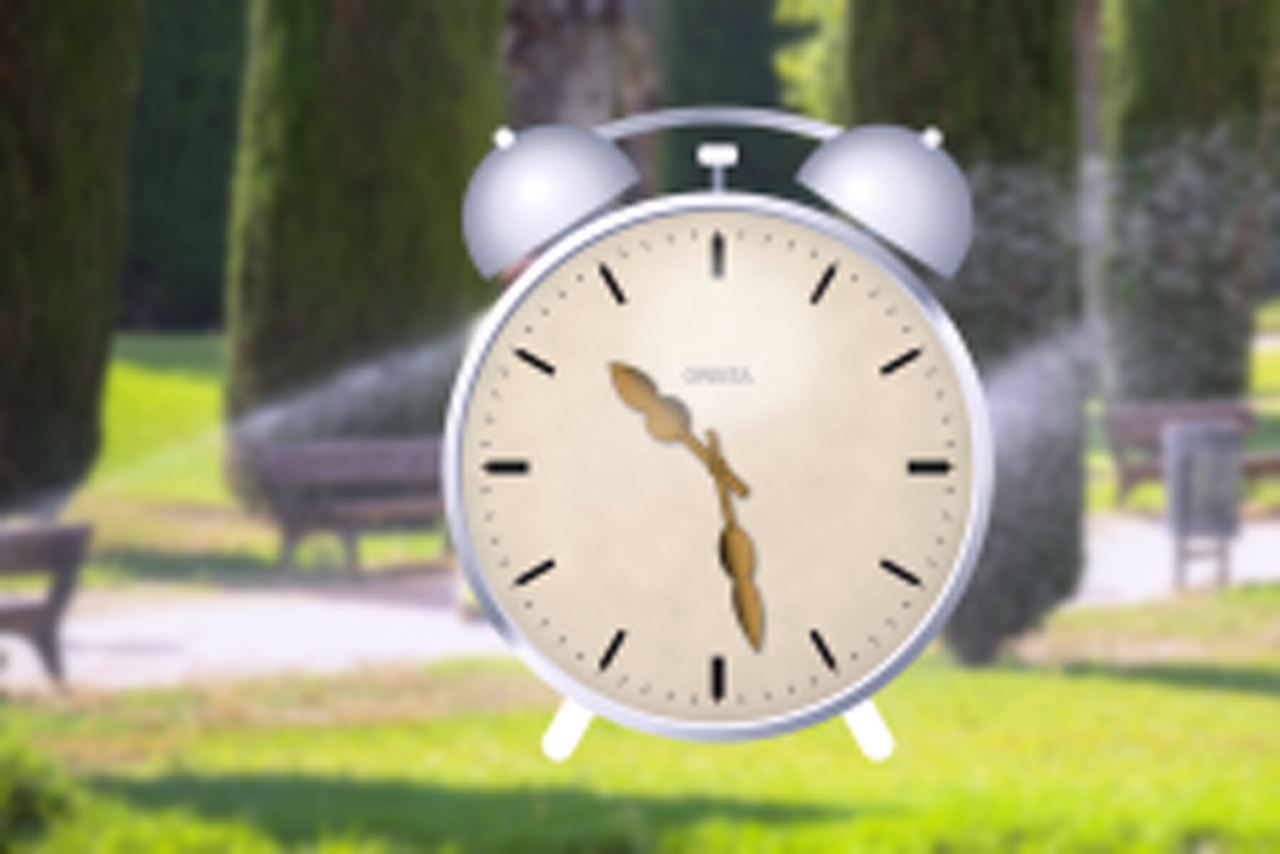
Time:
{"hour": 10, "minute": 28}
